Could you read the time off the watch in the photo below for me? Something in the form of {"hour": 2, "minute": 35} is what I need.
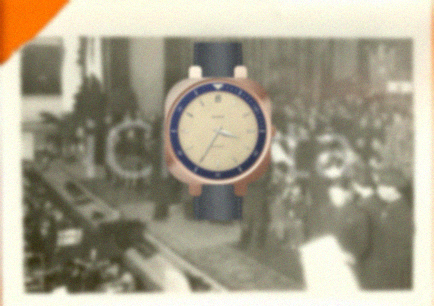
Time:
{"hour": 3, "minute": 35}
